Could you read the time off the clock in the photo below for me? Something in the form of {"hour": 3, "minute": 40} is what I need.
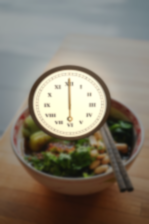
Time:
{"hour": 6, "minute": 0}
